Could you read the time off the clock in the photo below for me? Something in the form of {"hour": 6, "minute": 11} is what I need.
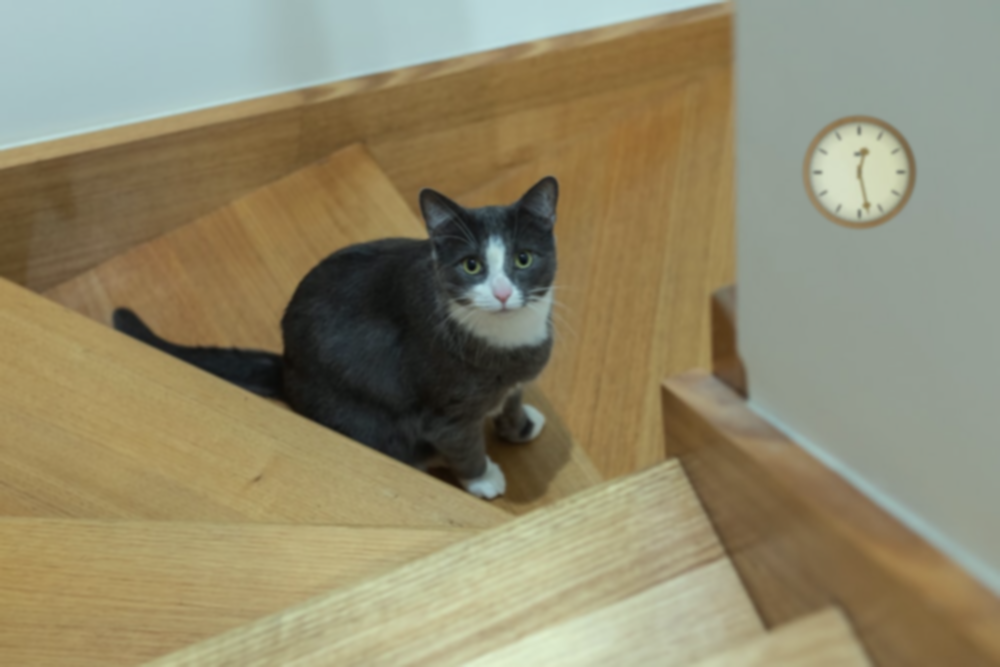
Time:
{"hour": 12, "minute": 28}
